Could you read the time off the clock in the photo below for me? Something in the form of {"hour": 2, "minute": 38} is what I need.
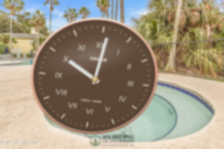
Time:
{"hour": 10, "minute": 1}
